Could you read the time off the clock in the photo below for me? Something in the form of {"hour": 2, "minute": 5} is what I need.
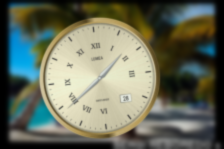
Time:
{"hour": 1, "minute": 39}
